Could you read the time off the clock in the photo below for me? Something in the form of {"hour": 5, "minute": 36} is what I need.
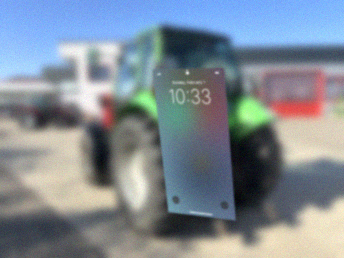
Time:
{"hour": 10, "minute": 33}
